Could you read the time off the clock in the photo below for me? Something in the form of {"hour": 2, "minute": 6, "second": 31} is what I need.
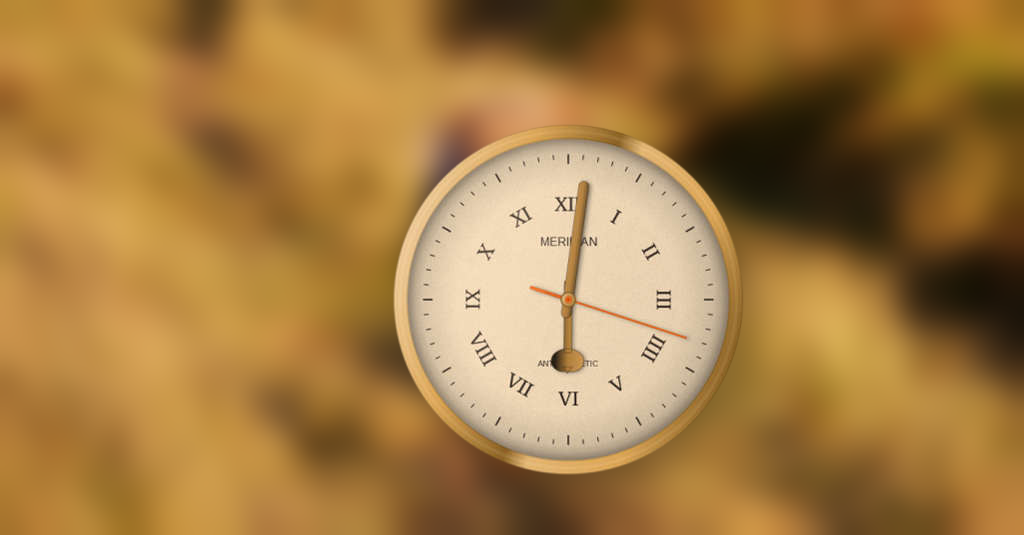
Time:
{"hour": 6, "minute": 1, "second": 18}
